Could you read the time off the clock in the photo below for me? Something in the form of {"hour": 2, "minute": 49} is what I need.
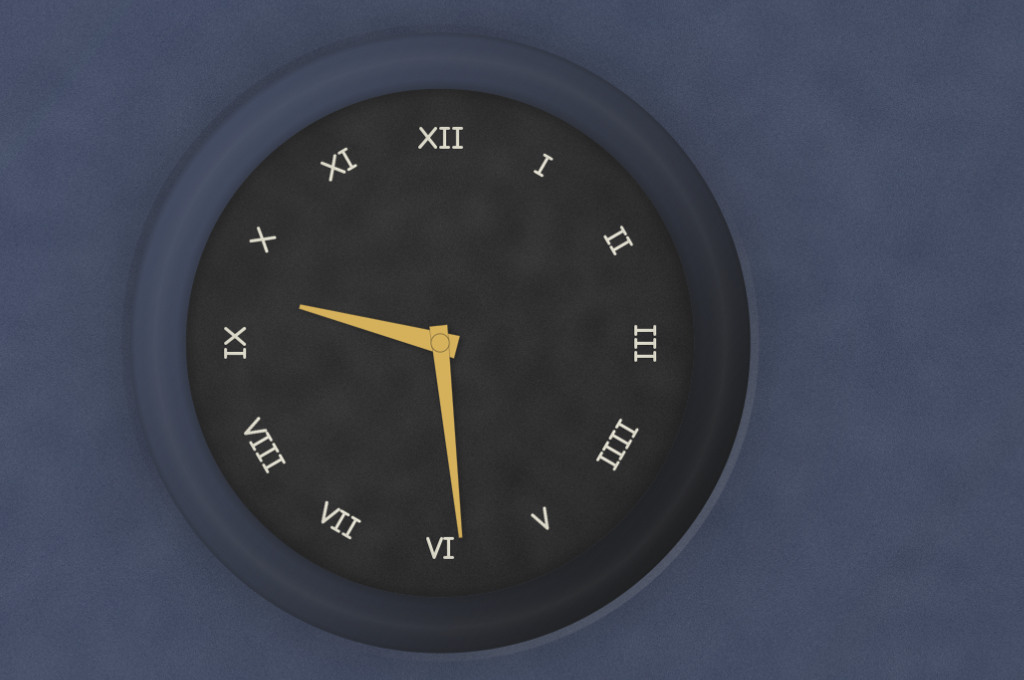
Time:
{"hour": 9, "minute": 29}
